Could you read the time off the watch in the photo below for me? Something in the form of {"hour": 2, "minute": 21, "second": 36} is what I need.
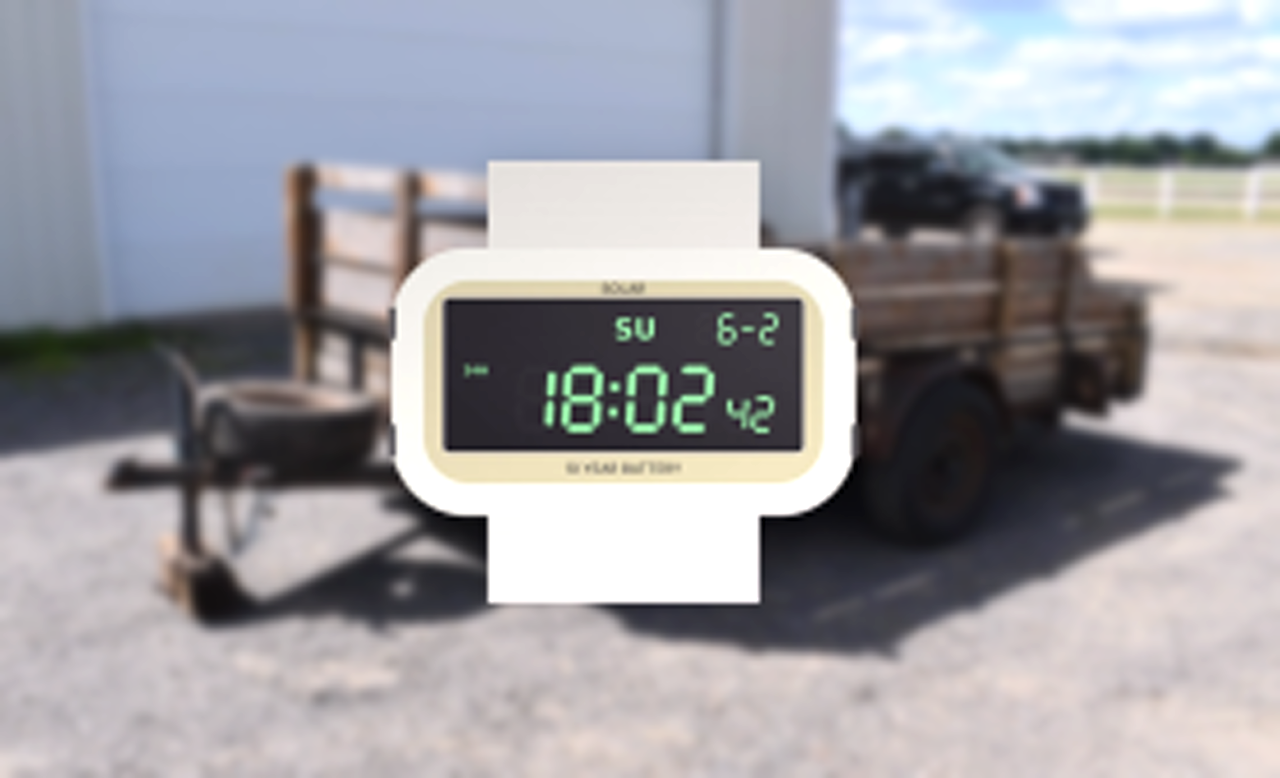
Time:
{"hour": 18, "minute": 2, "second": 42}
